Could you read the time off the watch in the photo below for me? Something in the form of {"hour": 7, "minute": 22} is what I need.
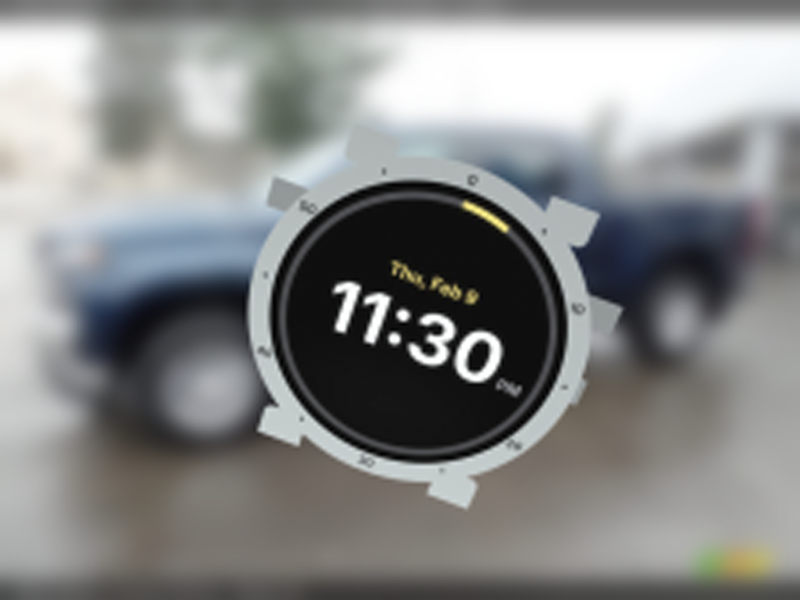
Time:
{"hour": 11, "minute": 30}
